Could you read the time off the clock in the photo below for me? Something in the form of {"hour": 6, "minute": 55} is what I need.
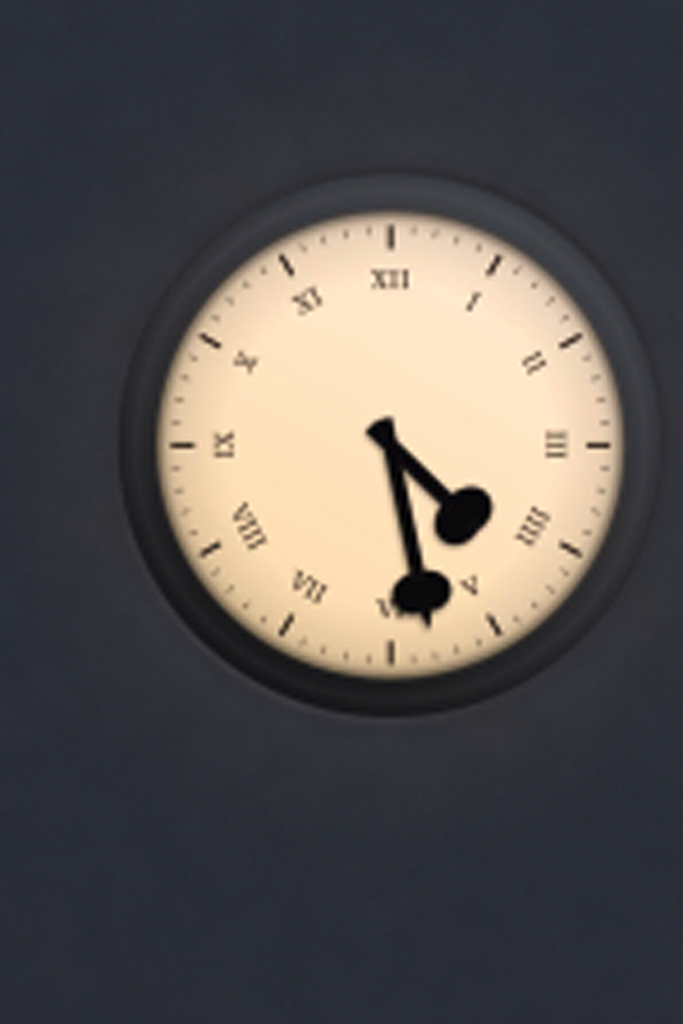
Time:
{"hour": 4, "minute": 28}
